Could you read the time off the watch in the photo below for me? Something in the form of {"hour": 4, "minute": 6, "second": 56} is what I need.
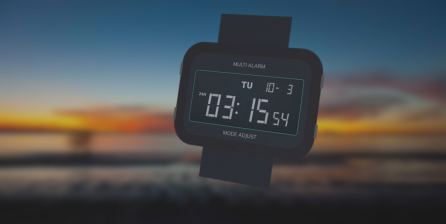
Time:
{"hour": 3, "minute": 15, "second": 54}
